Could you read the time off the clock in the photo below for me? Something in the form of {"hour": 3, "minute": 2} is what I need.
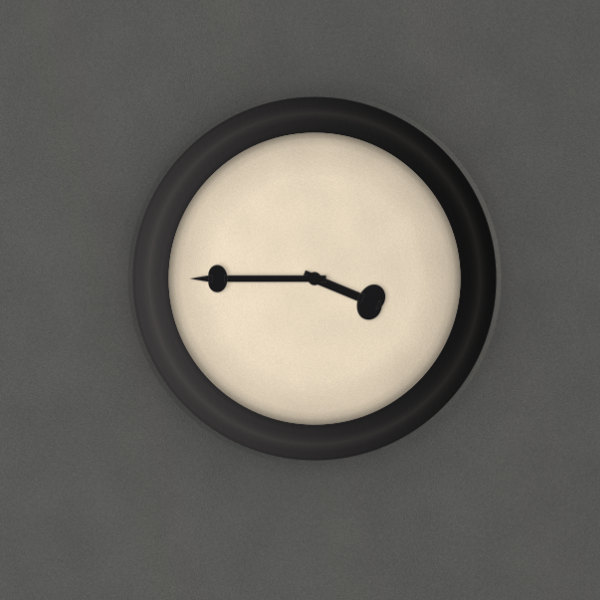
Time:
{"hour": 3, "minute": 45}
